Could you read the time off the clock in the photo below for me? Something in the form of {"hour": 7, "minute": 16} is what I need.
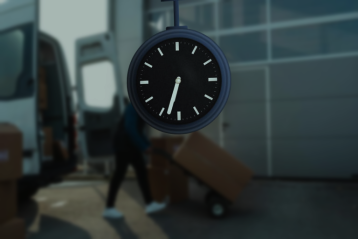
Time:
{"hour": 6, "minute": 33}
